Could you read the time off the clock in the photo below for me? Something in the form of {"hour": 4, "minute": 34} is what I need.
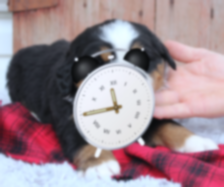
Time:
{"hour": 11, "minute": 45}
